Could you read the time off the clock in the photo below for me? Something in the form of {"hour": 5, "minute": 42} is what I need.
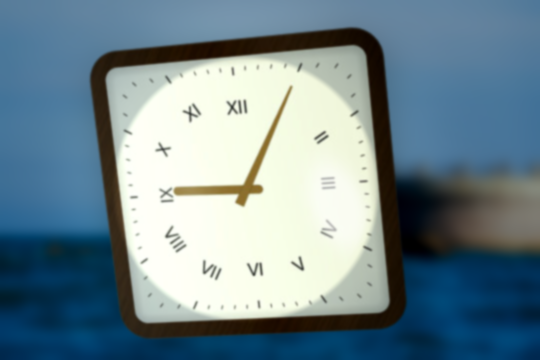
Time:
{"hour": 9, "minute": 5}
